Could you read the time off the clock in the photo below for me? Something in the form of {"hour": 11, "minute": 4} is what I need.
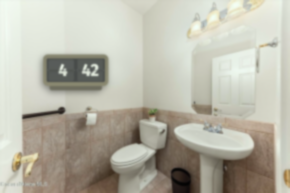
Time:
{"hour": 4, "minute": 42}
